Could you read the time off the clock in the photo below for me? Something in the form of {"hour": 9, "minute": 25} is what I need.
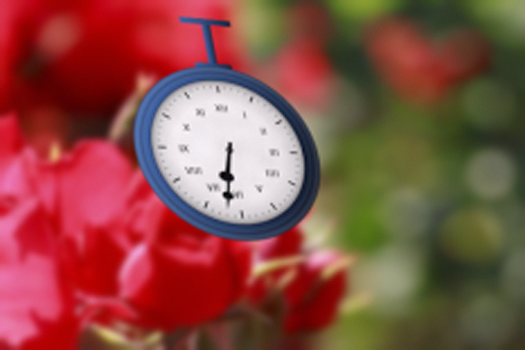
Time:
{"hour": 6, "minute": 32}
